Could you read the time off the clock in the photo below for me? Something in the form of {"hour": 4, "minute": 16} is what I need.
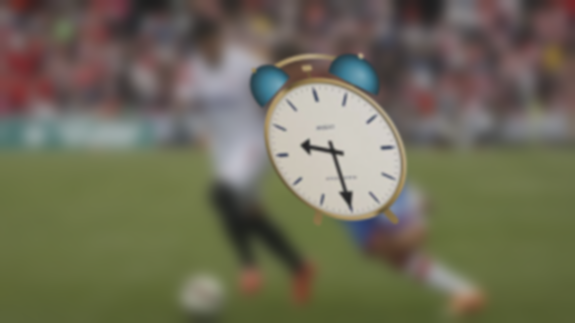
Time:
{"hour": 9, "minute": 30}
